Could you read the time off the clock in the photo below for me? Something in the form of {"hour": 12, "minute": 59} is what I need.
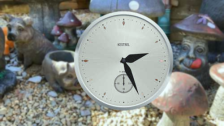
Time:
{"hour": 2, "minute": 26}
